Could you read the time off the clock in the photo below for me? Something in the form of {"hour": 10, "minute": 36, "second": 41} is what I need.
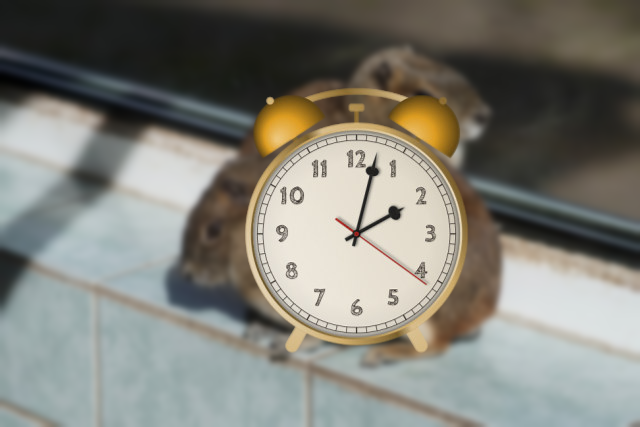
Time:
{"hour": 2, "minute": 2, "second": 21}
